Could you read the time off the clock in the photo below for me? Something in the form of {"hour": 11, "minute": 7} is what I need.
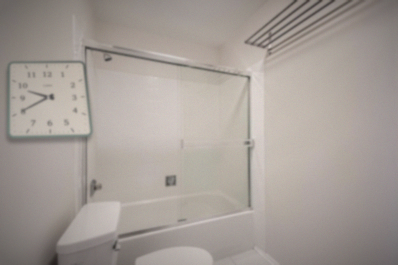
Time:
{"hour": 9, "minute": 40}
